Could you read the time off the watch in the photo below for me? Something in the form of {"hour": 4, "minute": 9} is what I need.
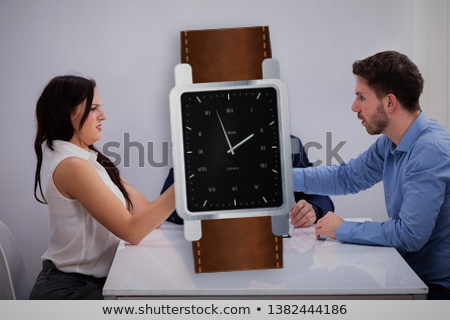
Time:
{"hour": 1, "minute": 57}
